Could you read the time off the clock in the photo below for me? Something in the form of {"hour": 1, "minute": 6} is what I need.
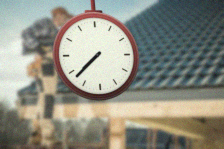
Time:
{"hour": 7, "minute": 38}
